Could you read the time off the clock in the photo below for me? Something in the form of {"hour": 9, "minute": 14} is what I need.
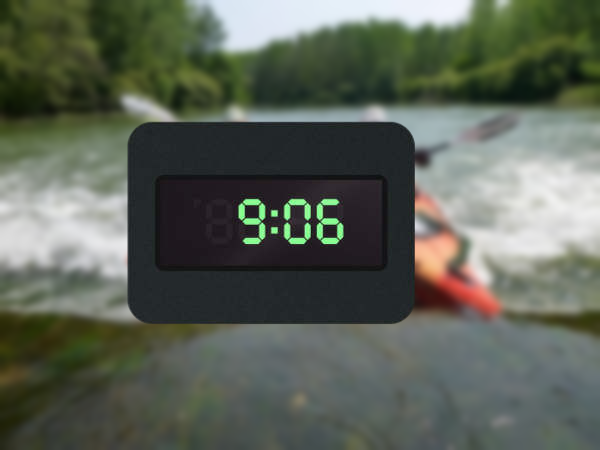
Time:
{"hour": 9, "minute": 6}
